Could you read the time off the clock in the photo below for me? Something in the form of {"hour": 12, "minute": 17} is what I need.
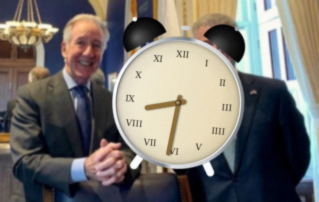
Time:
{"hour": 8, "minute": 31}
